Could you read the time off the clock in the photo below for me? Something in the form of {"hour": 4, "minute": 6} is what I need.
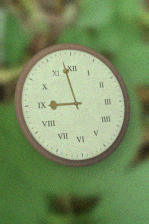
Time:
{"hour": 8, "minute": 58}
